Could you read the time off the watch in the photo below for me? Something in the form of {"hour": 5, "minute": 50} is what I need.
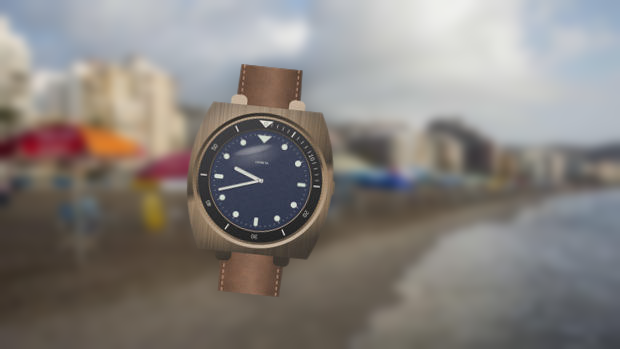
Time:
{"hour": 9, "minute": 42}
